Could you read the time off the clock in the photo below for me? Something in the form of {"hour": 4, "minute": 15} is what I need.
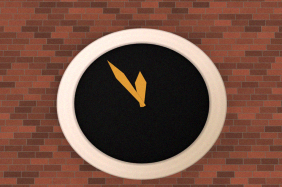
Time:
{"hour": 11, "minute": 54}
